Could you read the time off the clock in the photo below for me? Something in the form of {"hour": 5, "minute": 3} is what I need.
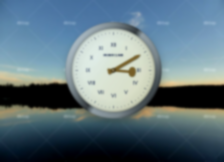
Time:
{"hour": 3, "minute": 10}
